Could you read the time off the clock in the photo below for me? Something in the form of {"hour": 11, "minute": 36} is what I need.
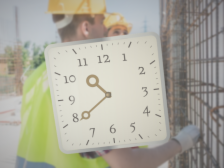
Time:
{"hour": 10, "minute": 39}
